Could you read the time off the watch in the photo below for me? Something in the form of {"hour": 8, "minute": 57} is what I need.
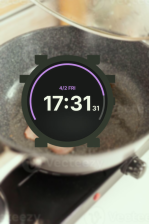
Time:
{"hour": 17, "minute": 31}
